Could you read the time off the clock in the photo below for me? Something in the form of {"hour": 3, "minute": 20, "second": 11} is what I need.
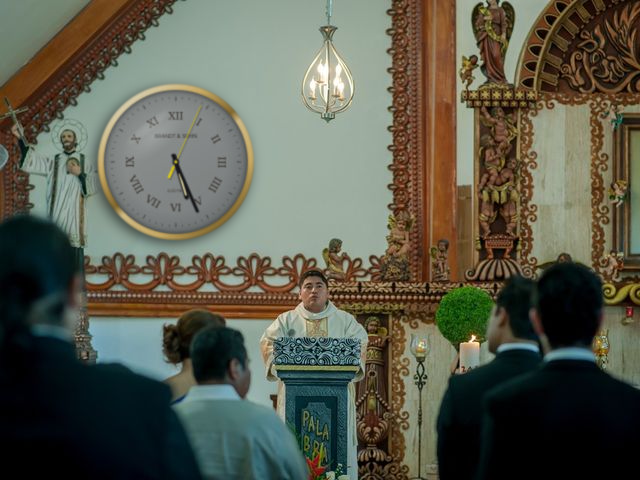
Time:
{"hour": 5, "minute": 26, "second": 4}
